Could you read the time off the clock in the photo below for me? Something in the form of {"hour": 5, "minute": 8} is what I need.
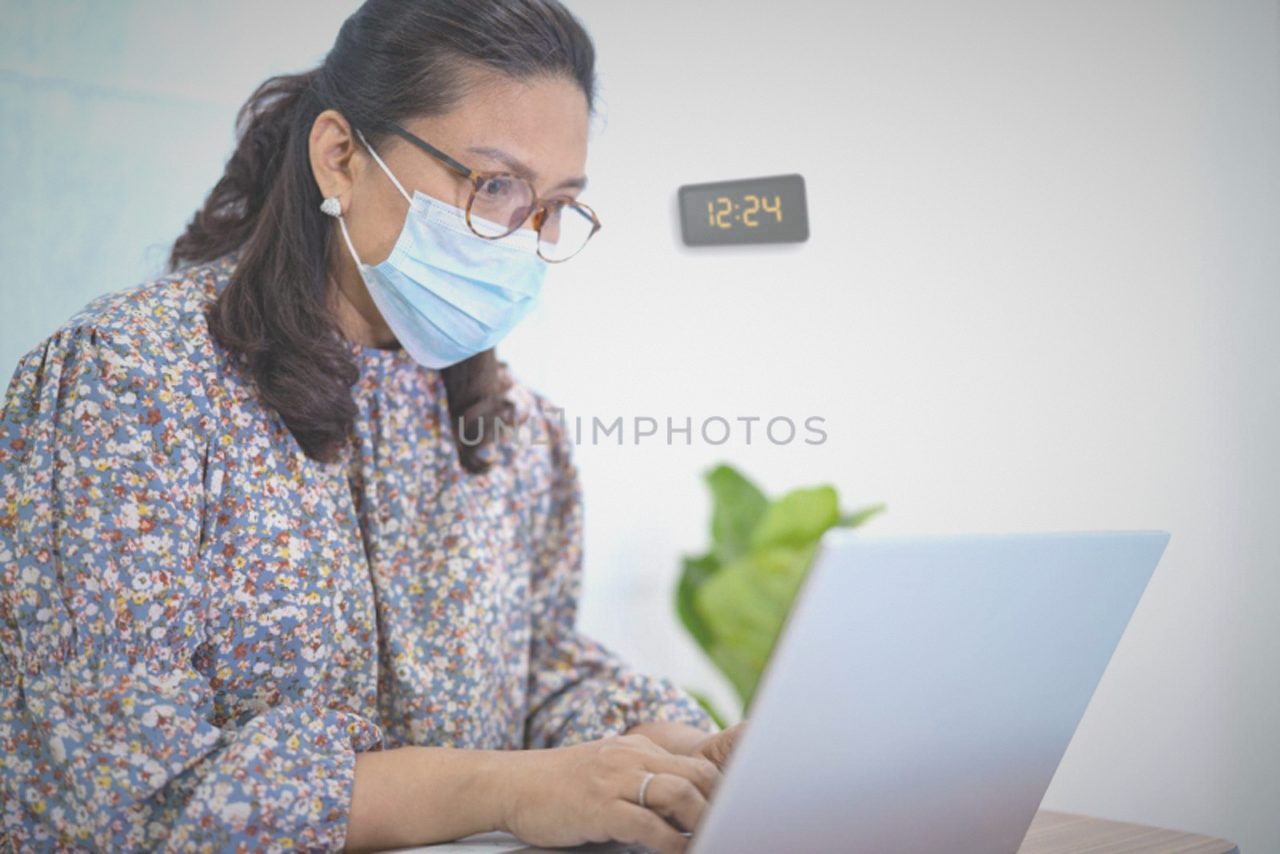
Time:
{"hour": 12, "minute": 24}
